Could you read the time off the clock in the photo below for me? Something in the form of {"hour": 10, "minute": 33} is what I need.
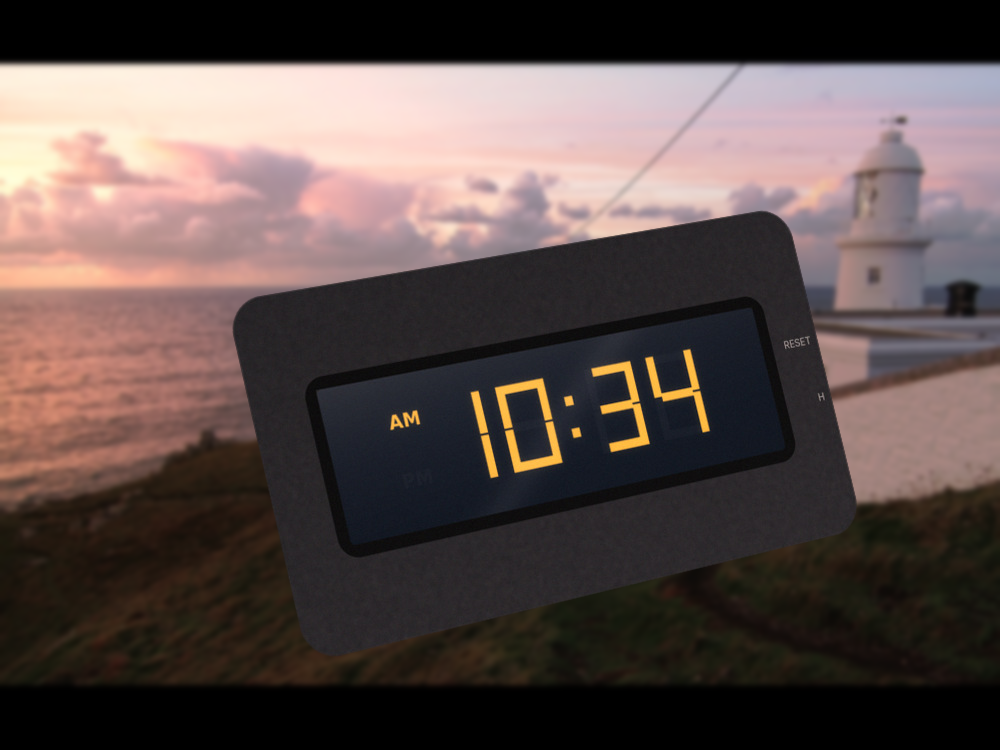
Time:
{"hour": 10, "minute": 34}
